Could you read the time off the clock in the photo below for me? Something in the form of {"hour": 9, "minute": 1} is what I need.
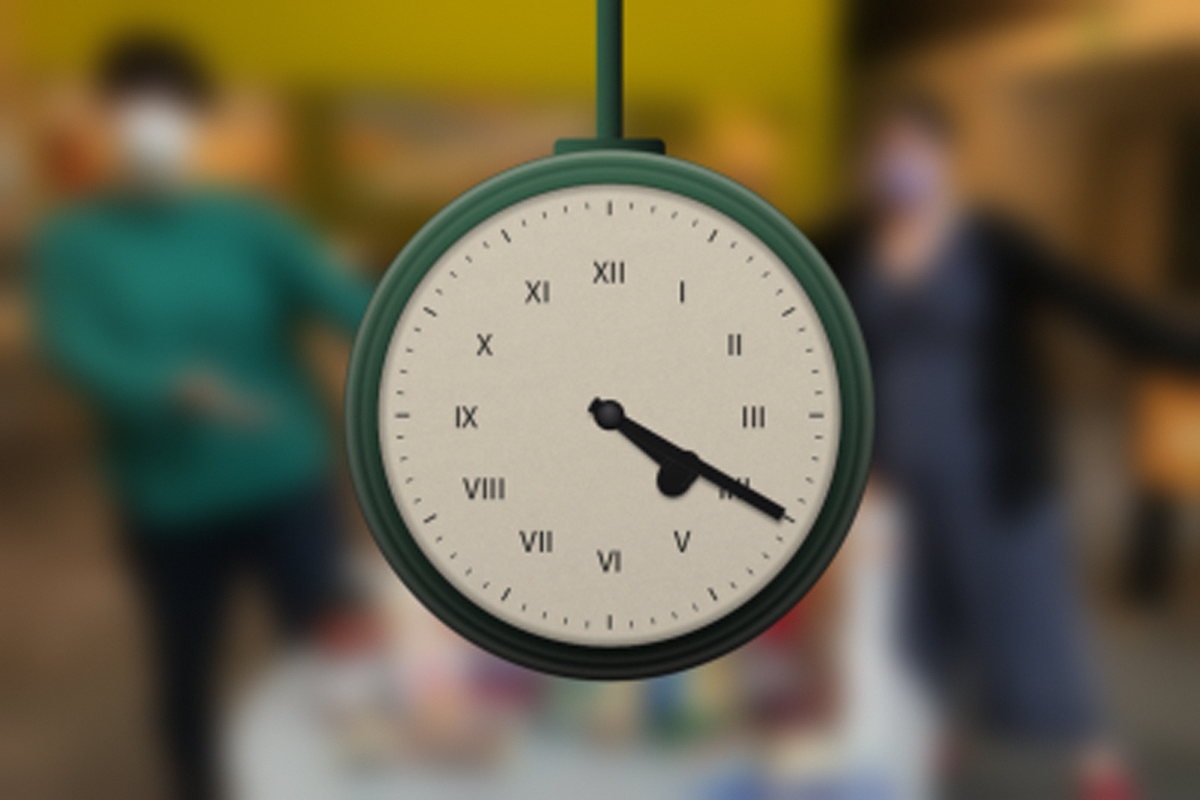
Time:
{"hour": 4, "minute": 20}
